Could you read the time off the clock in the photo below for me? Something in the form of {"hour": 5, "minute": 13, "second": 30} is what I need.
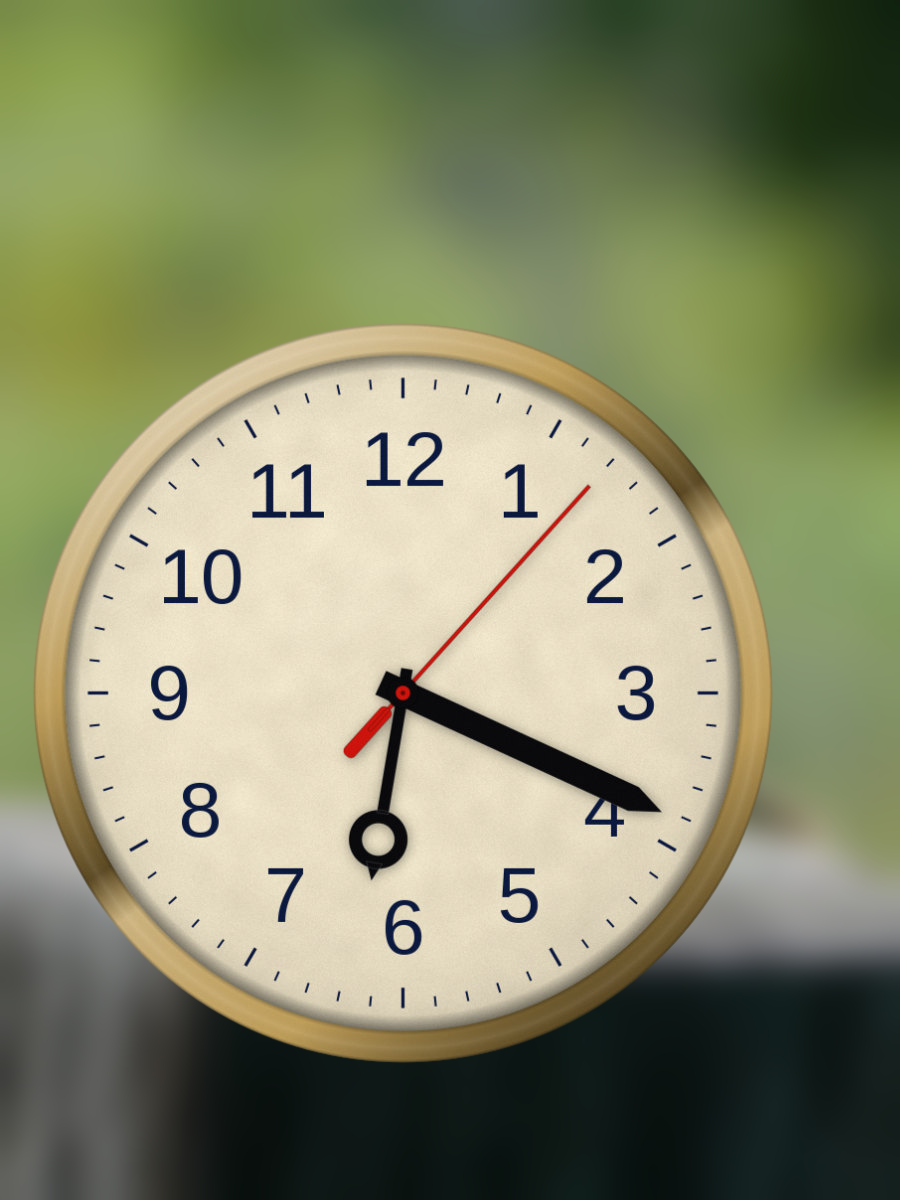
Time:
{"hour": 6, "minute": 19, "second": 7}
